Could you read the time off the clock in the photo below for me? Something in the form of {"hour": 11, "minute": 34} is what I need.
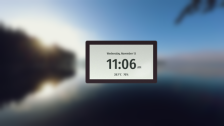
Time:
{"hour": 11, "minute": 6}
